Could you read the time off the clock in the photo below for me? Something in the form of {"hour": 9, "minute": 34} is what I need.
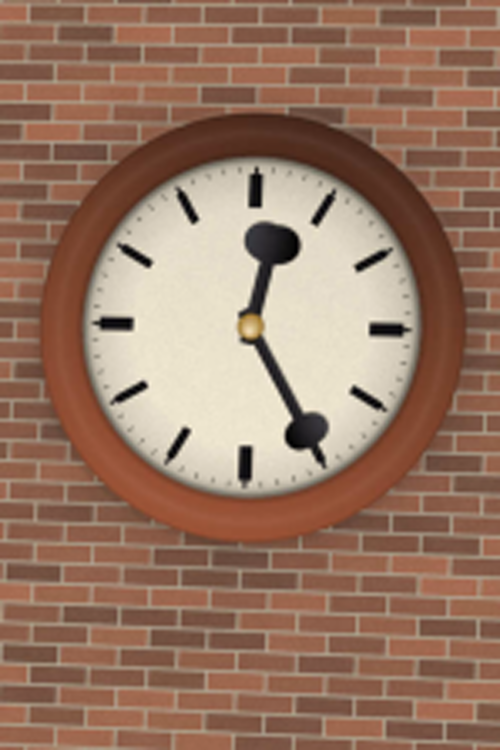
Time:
{"hour": 12, "minute": 25}
